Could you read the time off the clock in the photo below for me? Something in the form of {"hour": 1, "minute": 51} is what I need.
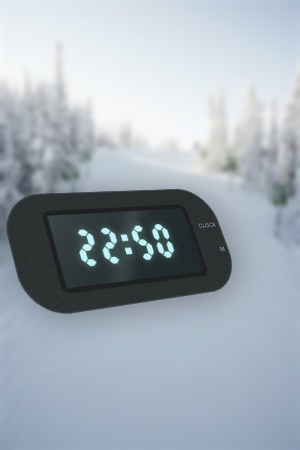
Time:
{"hour": 22, "minute": 50}
